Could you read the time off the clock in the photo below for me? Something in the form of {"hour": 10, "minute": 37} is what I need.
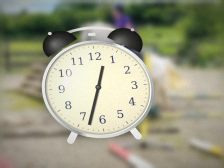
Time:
{"hour": 12, "minute": 33}
